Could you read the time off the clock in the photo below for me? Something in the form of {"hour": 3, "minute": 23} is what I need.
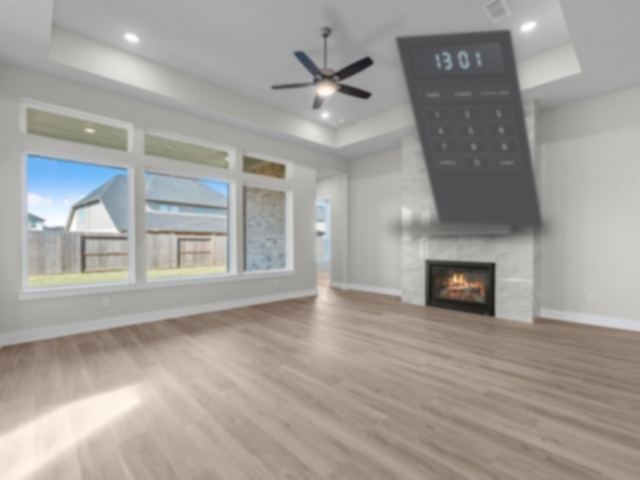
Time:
{"hour": 13, "minute": 1}
